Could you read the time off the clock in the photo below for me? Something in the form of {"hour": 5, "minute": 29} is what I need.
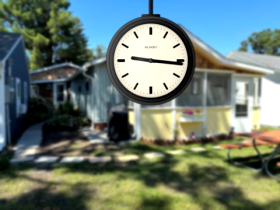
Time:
{"hour": 9, "minute": 16}
